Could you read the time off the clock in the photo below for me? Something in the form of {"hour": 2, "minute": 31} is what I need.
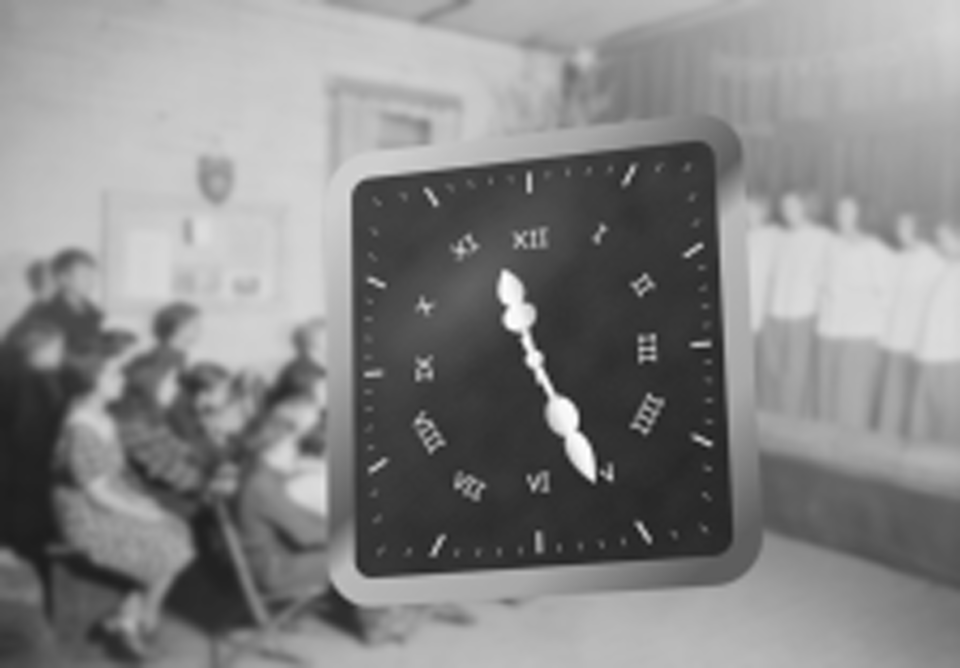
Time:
{"hour": 11, "minute": 26}
